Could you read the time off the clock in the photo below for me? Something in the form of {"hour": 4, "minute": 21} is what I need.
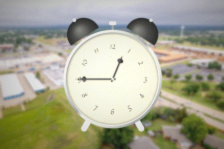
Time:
{"hour": 12, "minute": 45}
